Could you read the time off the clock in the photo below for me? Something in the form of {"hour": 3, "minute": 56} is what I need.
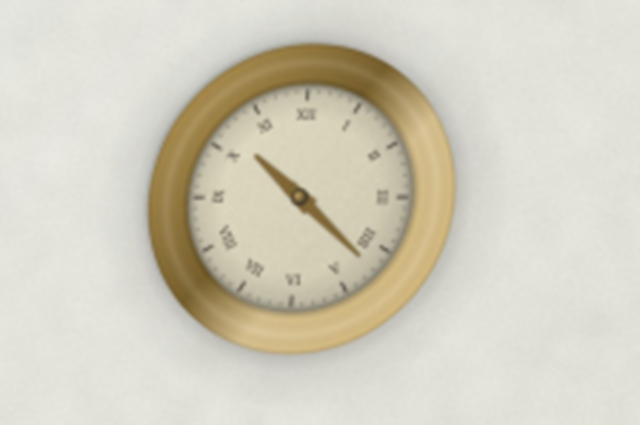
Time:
{"hour": 10, "minute": 22}
